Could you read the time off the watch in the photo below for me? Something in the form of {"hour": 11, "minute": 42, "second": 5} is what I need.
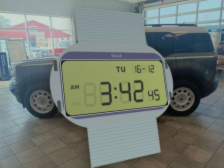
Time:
{"hour": 3, "minute": 42, "second": 45}
